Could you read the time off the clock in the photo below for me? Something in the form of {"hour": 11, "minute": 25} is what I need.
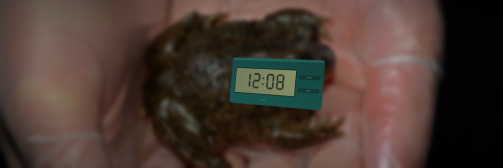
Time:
{"hour": 12, "minute": 8}
